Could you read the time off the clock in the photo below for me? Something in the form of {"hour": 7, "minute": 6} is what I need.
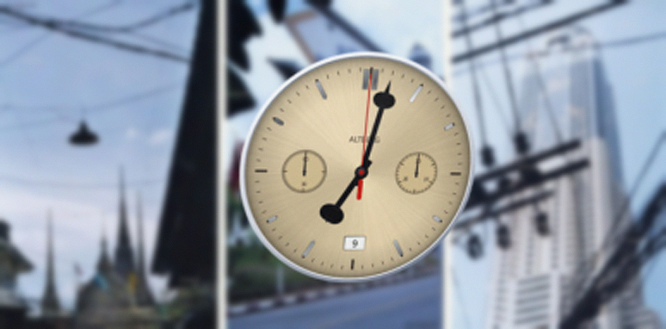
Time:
{"hour": 7, "minute": 2}
